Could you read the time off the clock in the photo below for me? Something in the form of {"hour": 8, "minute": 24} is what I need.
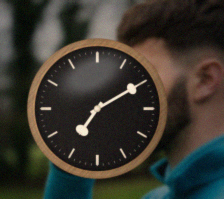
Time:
{"hour": 7, "minute": 10}
